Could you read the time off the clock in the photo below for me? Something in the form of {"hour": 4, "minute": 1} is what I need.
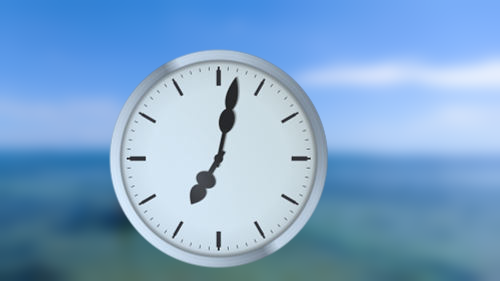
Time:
{"hour": 7, "minute": 2}
